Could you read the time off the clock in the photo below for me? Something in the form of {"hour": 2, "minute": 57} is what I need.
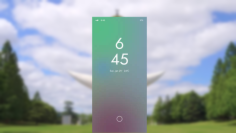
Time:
{"hour": 6, "minute": 45}
